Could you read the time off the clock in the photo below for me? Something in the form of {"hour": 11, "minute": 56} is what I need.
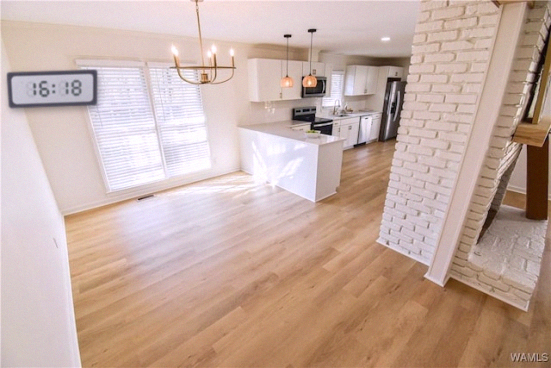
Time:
{"hour": 16, "minute": 18}
